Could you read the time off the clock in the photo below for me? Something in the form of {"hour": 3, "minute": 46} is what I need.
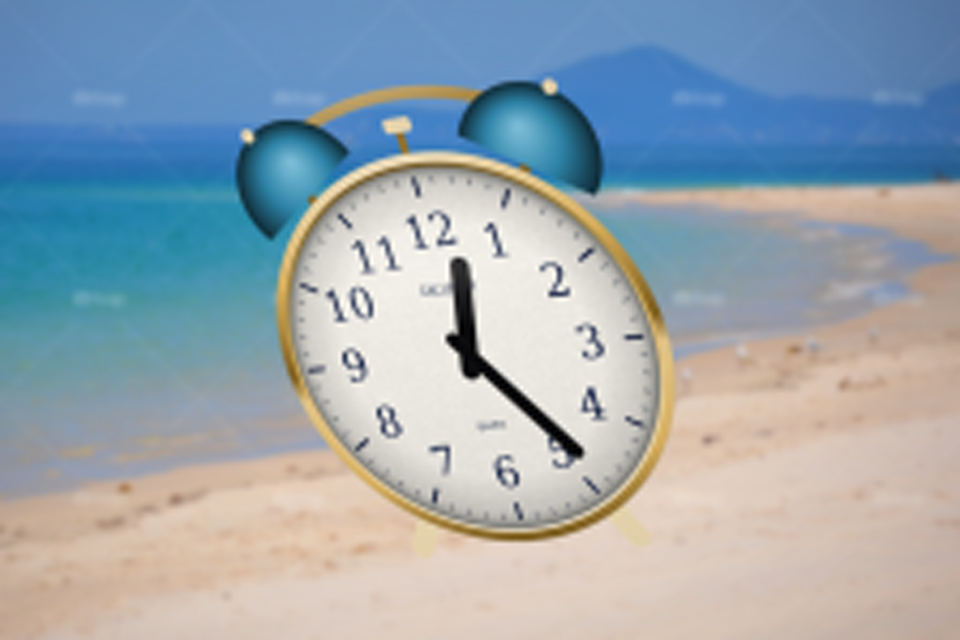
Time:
{"hour": 12, "minute": 24}
